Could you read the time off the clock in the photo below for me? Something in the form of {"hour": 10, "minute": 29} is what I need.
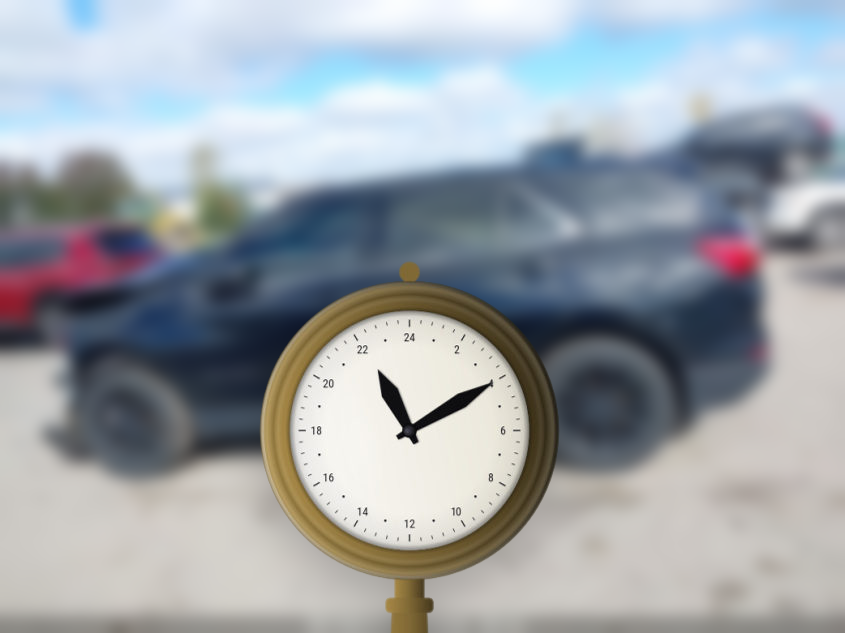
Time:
{"hour": 22, "minute": 10}
